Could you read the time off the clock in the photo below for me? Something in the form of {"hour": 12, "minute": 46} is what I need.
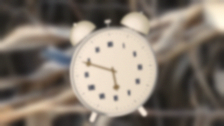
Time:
{"hour": 5, "minute": 49}
